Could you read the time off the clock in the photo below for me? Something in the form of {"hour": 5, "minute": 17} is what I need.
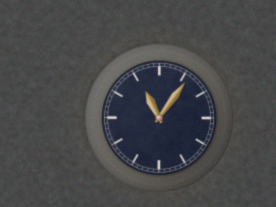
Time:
{"hour": 11, "minute": 6}
